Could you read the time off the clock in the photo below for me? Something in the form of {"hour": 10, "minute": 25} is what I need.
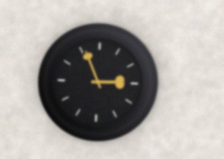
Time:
{"hour": 2, "minute": 56}
